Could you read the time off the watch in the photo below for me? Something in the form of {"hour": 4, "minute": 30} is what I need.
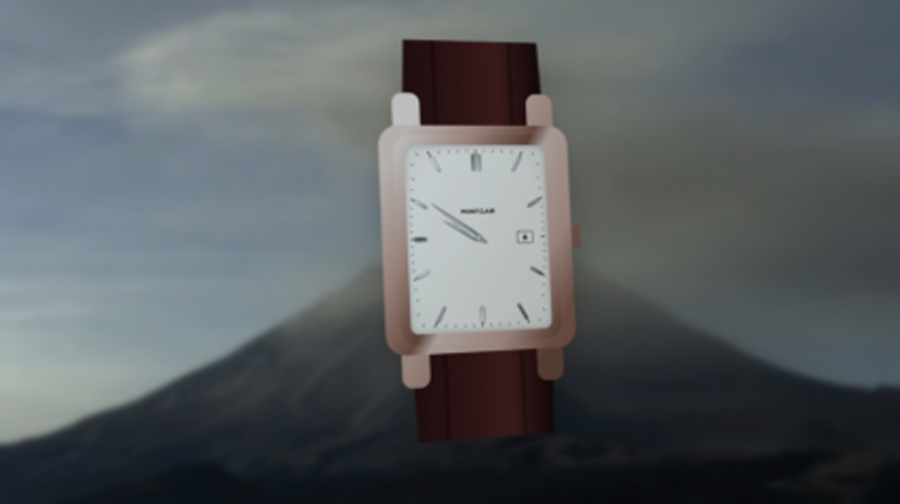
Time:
{"hour": 9, "minute": 51}
